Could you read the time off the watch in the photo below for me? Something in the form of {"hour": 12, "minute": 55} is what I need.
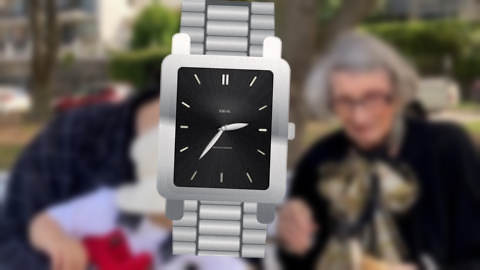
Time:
{"hour": 2, "minute": 36}
